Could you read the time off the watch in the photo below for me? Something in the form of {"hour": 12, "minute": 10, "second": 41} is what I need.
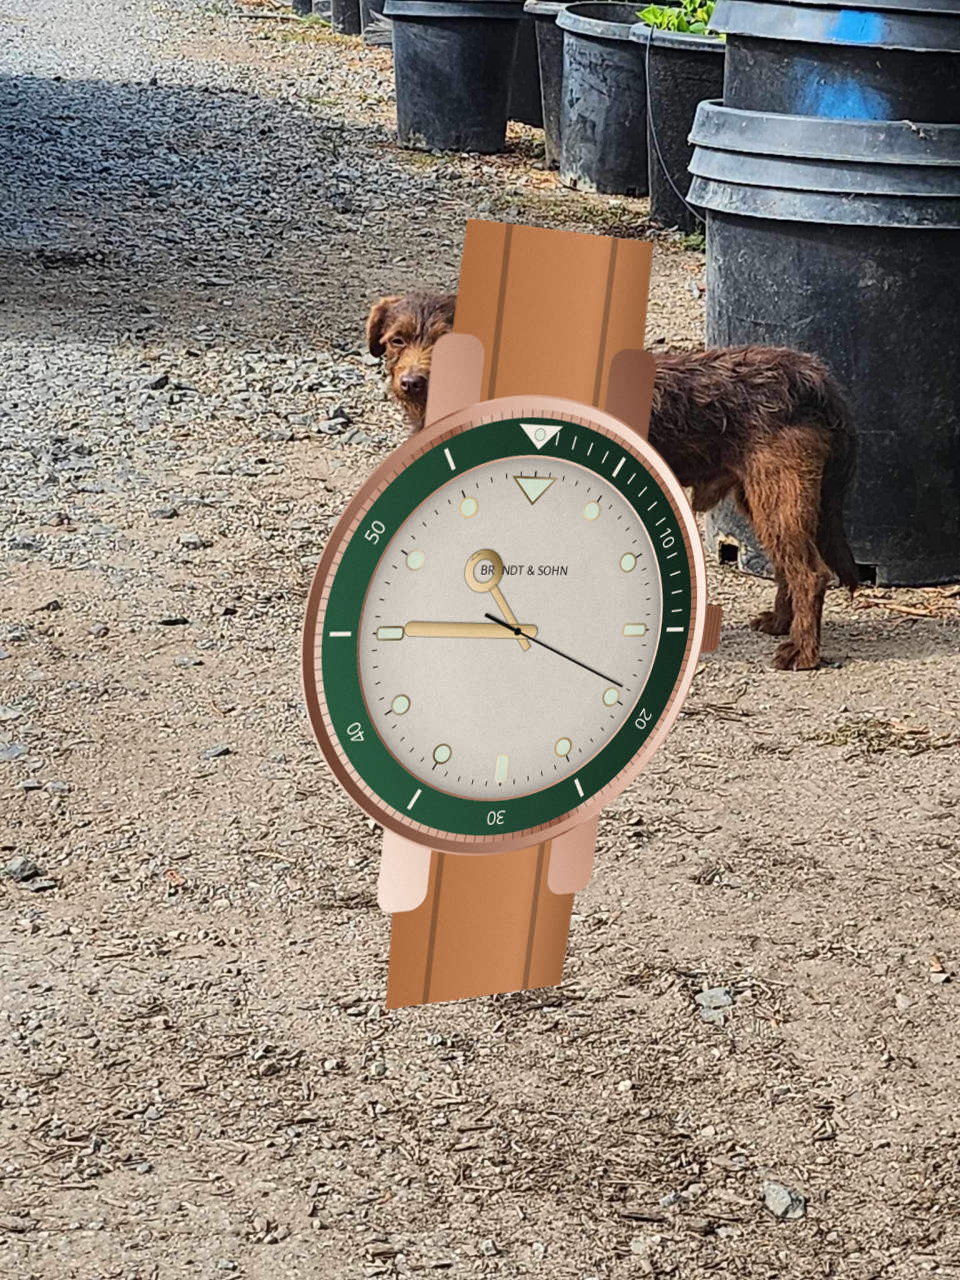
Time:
{"hour": 10, "minute": 45, "second": 19}
